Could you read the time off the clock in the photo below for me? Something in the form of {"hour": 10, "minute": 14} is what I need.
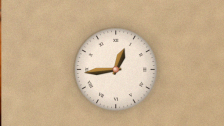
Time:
{"hour": 12, "minute": 44}
